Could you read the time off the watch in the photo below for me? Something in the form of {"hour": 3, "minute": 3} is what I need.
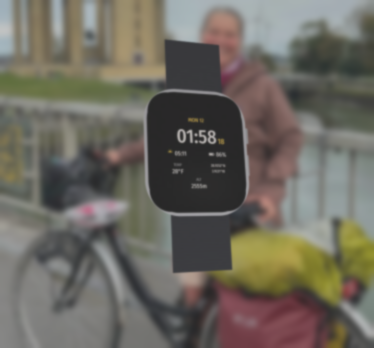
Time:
{"hour": 1, "minute": 58}
